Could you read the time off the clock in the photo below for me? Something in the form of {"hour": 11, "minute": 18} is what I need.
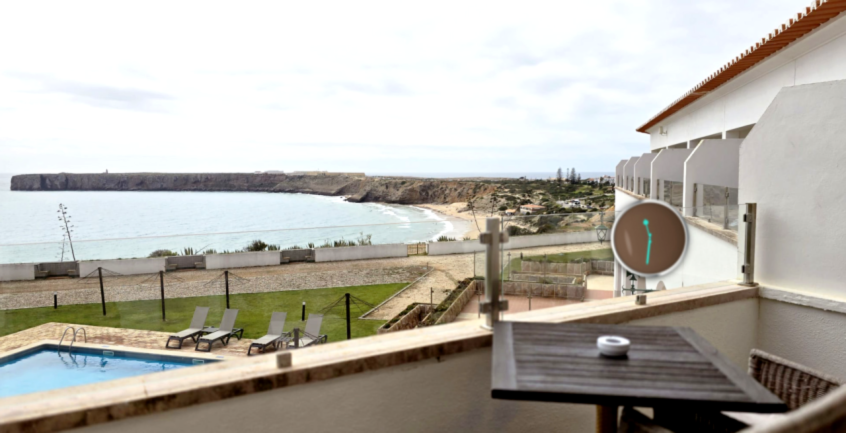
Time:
{"hour": 11, "minute": 31}
